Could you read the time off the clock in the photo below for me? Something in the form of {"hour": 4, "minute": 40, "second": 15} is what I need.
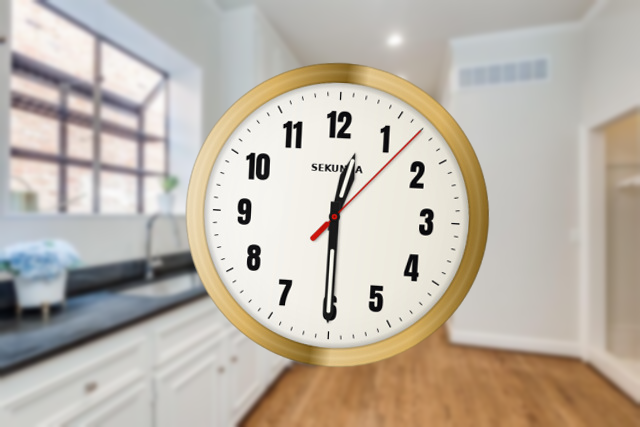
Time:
{"hour": 12, "minute": 30, "second": 7}
